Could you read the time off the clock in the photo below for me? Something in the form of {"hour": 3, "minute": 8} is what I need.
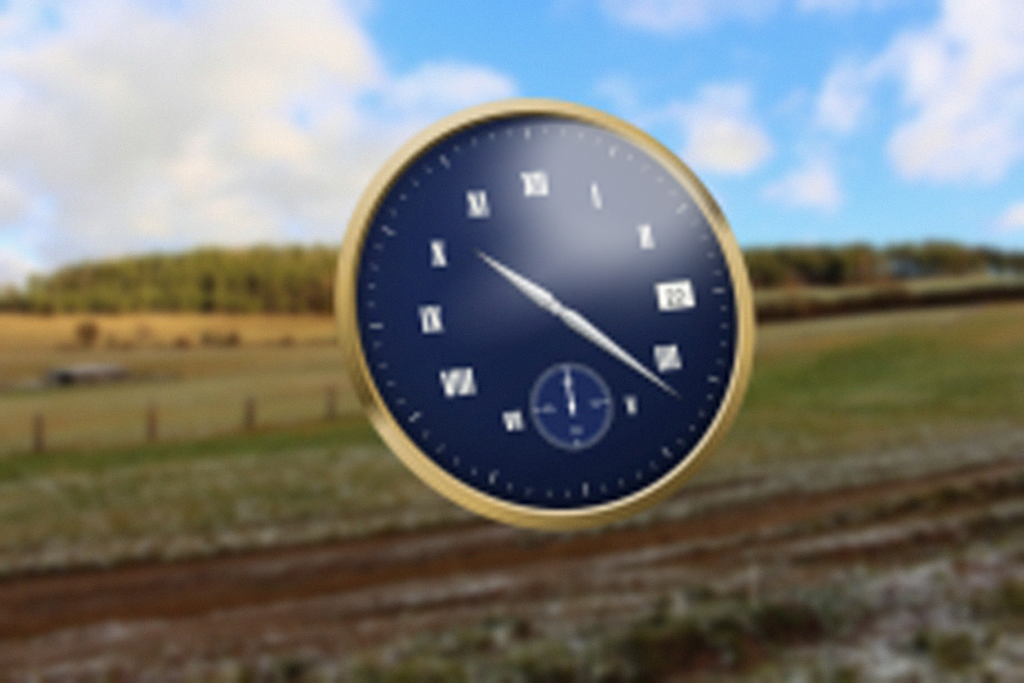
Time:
{"hour": 10, "minute": 22}
